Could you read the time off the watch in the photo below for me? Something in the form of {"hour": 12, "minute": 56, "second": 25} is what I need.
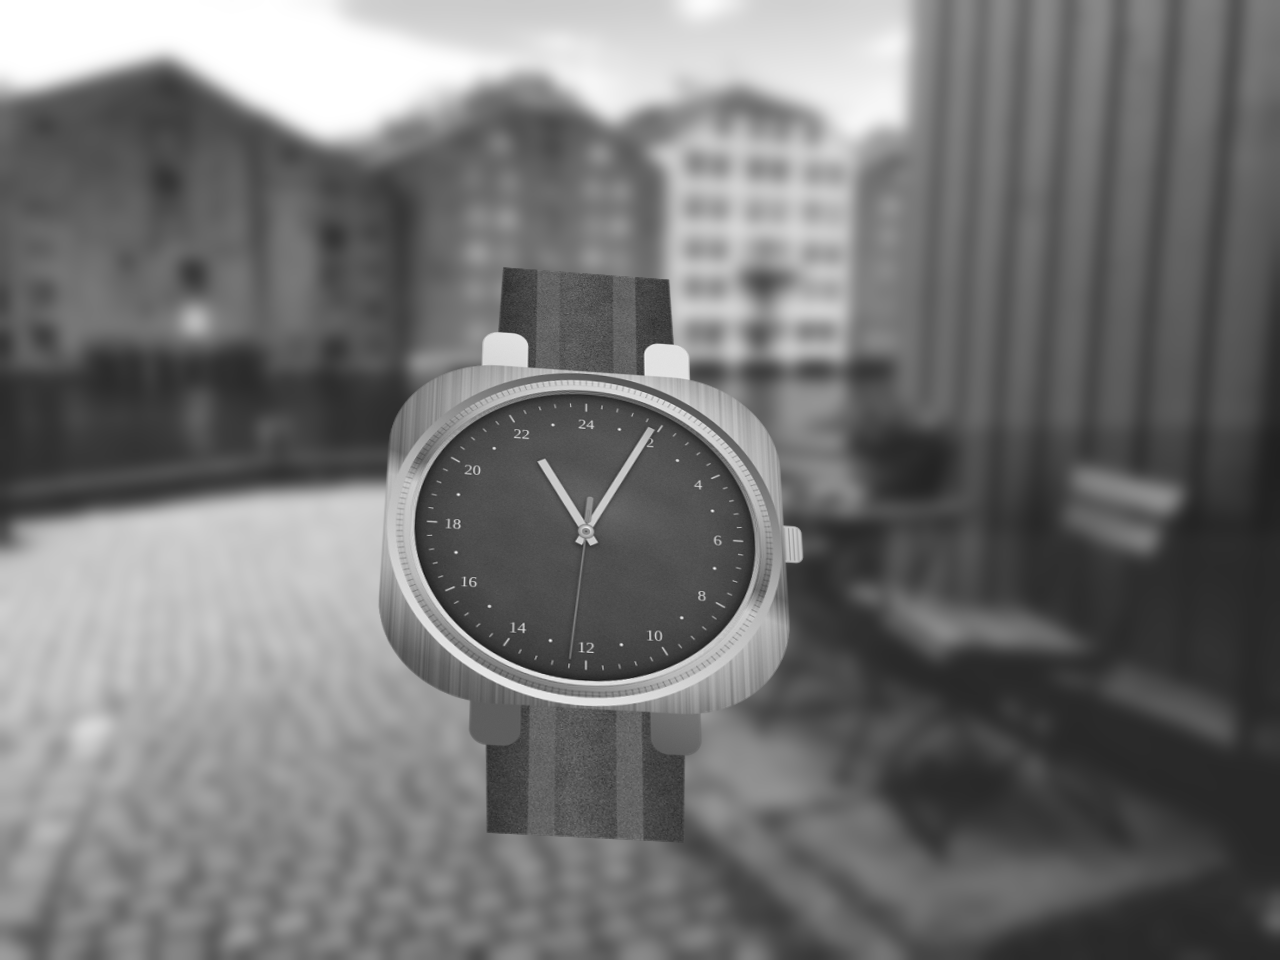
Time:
{"hour": 22, "minute": 4, "second": 31}
